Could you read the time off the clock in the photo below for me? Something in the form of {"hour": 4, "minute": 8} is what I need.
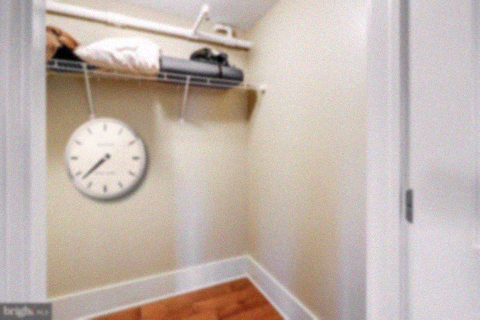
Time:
{"hour": 7, "minute": 38}
